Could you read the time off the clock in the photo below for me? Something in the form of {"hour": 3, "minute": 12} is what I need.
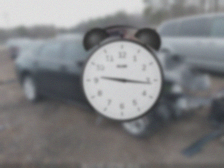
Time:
{"hour": 9, "minute": 16}
